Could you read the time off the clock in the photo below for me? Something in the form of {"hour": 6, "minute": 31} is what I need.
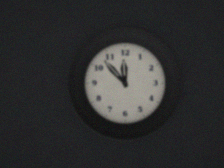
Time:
{"hour": 11, "minute": 53}
